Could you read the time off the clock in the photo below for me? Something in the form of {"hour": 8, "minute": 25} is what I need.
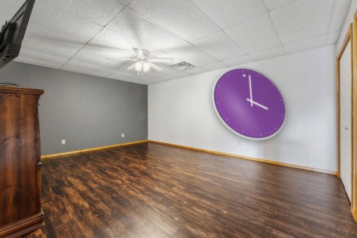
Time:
{"hour": 4, "minute": 2}
